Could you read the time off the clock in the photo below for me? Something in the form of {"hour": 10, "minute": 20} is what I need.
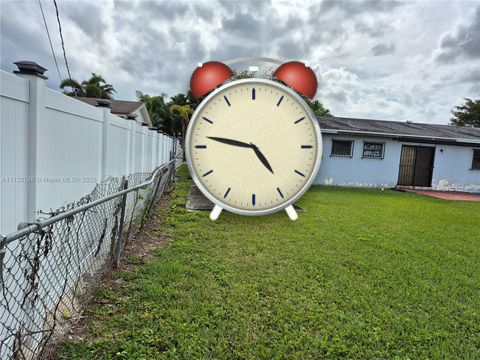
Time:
{"hour": 4, "minute": 47}
